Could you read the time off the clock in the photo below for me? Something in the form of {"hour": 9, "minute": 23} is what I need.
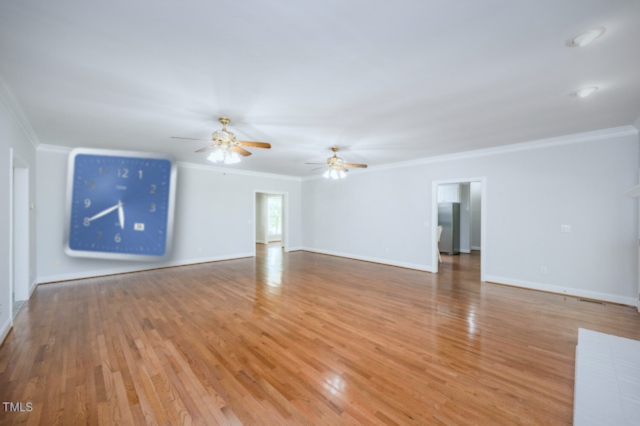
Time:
{"hour": 5, "minute": 40}
